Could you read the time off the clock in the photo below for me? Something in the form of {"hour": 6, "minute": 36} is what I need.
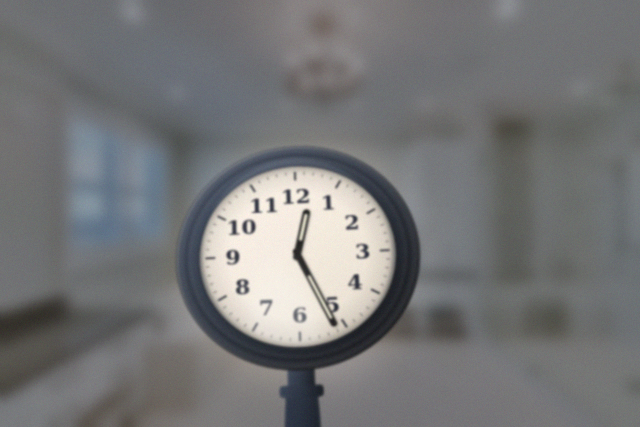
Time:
{"hour": 12, "minute": 26}
